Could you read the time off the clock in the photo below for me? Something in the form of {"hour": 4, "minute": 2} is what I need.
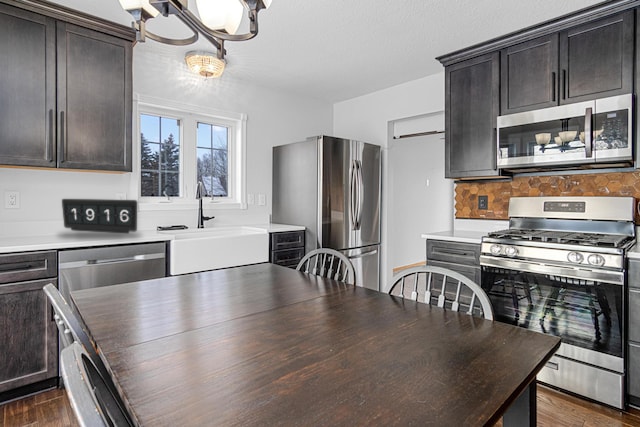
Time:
{"hour": 19, "minute": 16}
